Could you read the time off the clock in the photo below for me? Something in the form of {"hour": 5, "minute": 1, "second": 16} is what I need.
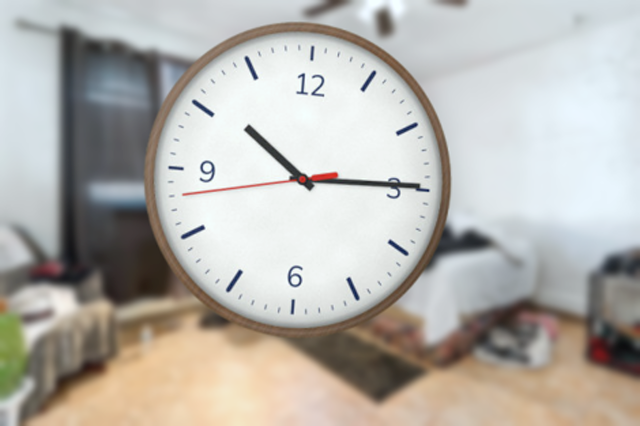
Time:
{"hour": 10, "minute": 14, "second": 43}
